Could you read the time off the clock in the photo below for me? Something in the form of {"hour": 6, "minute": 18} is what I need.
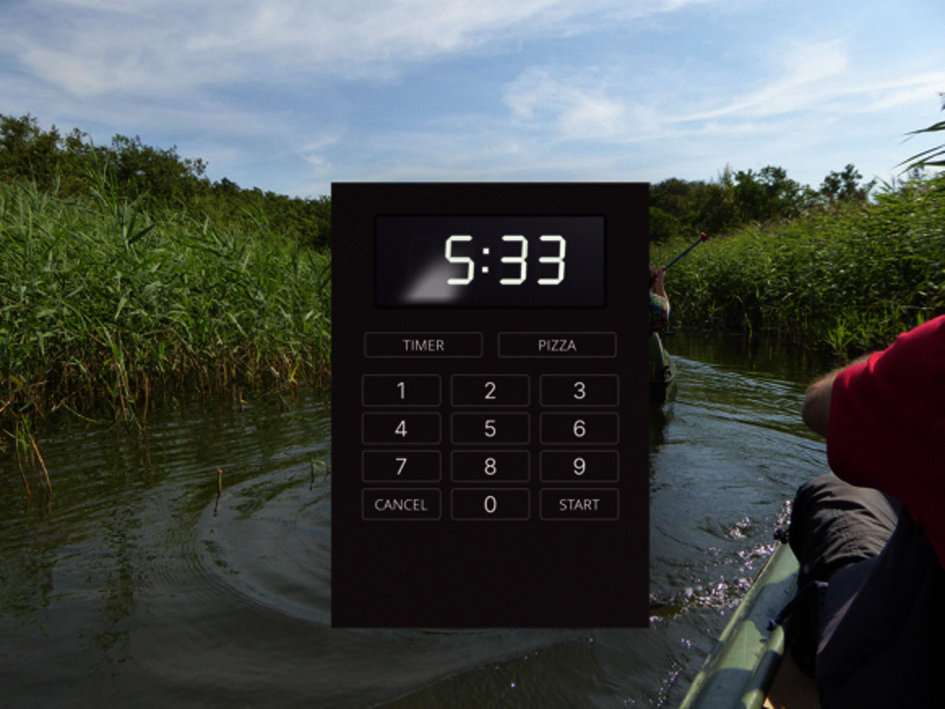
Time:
{"hour": 5, "minute": 33}
